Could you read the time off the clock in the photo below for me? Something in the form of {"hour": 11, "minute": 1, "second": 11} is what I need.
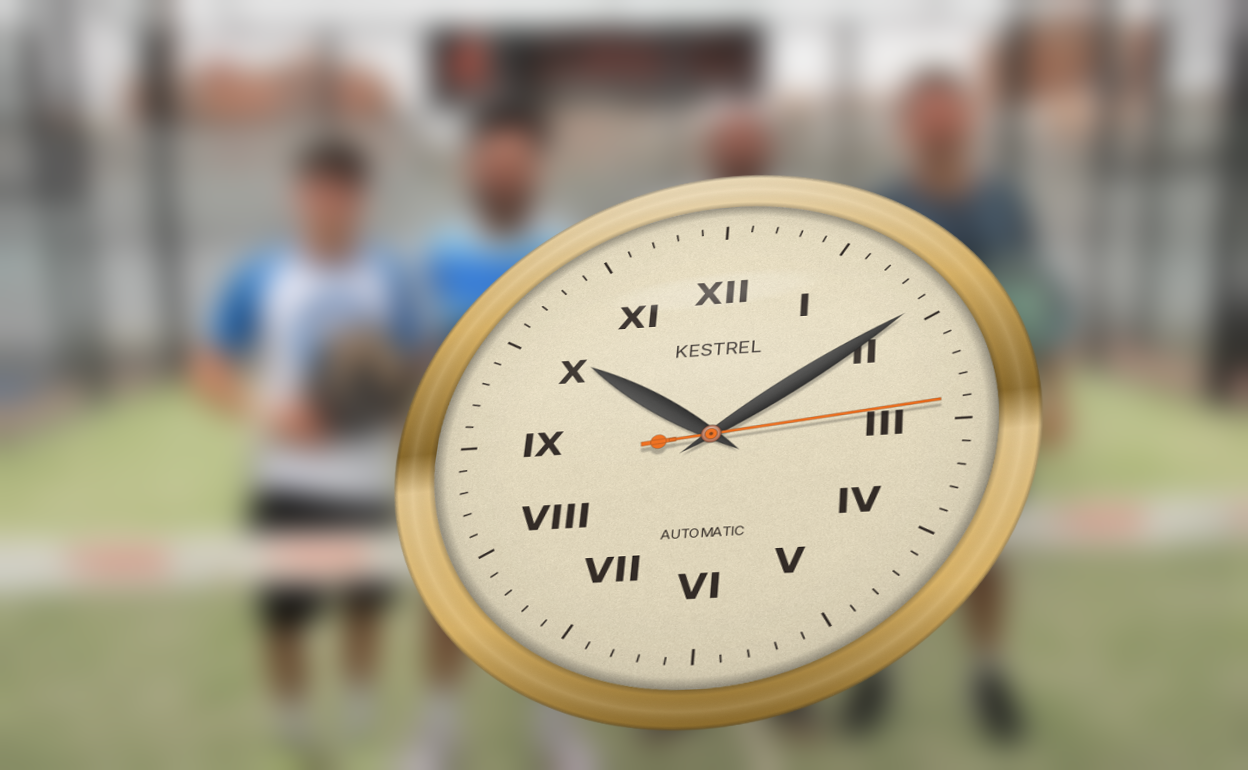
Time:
{"hour": 10, "minute": 9, "second": 14}
